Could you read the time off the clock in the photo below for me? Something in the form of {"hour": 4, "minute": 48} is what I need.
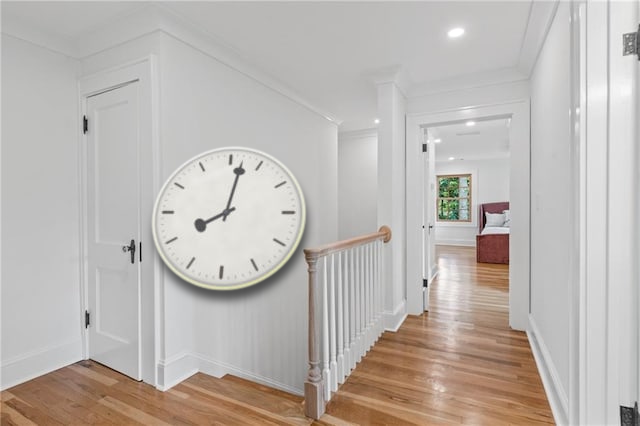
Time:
{"hour": 8, "minute": 2}
